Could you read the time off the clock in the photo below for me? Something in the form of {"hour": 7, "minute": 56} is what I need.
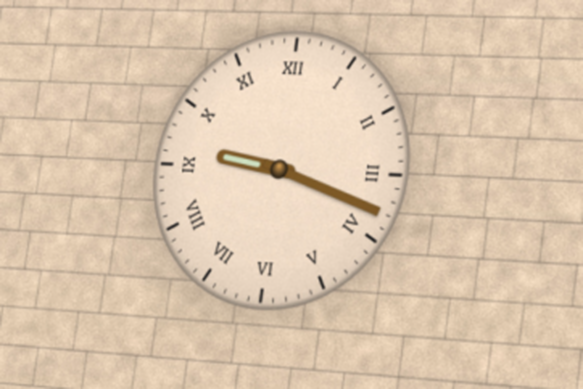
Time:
{"hour": 9, "minute": 18}
